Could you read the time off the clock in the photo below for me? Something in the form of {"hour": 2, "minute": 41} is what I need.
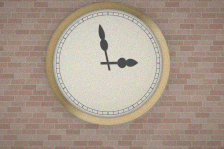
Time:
{"hour": 2, "minute": 58}
